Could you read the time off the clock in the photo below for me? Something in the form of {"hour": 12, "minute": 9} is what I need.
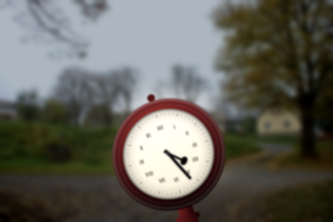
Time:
{"hour": 4, "minute": 26}
